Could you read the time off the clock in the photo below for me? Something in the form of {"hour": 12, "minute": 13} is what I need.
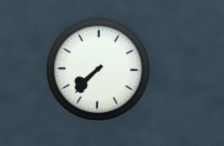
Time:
{"hour": 7, "minute": 37}
